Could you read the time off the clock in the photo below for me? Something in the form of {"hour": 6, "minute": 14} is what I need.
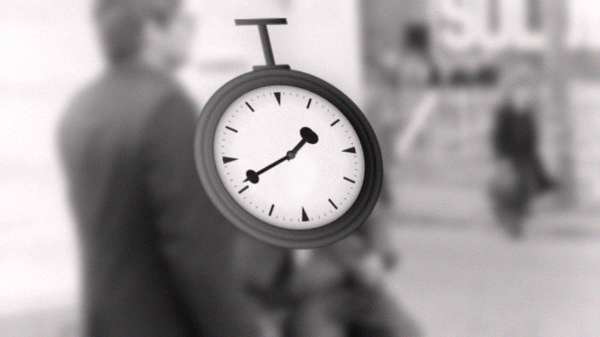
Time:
{"hour": 1, "minute": 41}
